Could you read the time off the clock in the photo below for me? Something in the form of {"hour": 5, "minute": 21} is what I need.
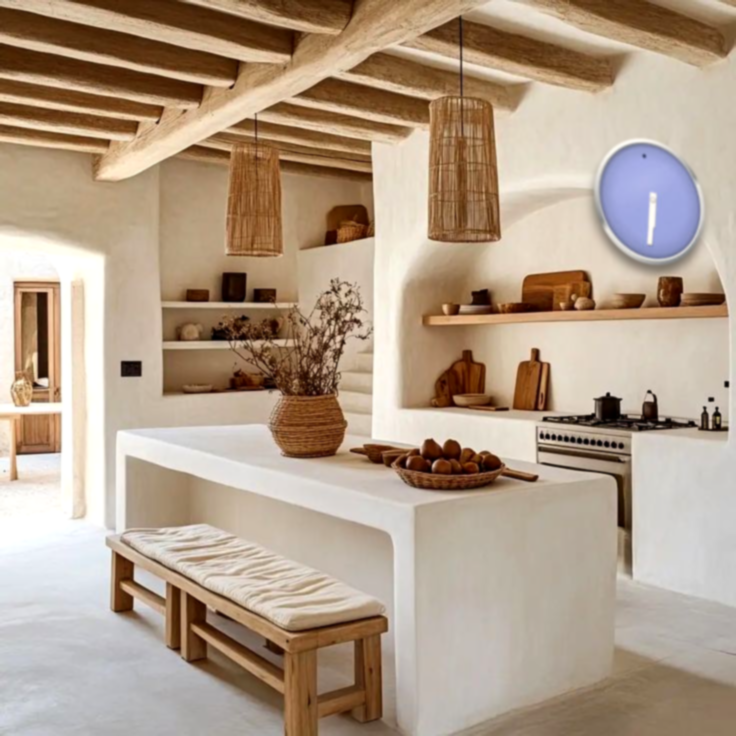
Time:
{"hour": 6, "minute": 33}
